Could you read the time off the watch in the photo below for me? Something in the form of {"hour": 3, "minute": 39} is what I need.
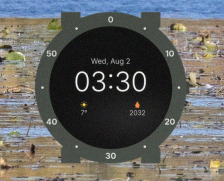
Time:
{"hour": 3, "minute": 30}
